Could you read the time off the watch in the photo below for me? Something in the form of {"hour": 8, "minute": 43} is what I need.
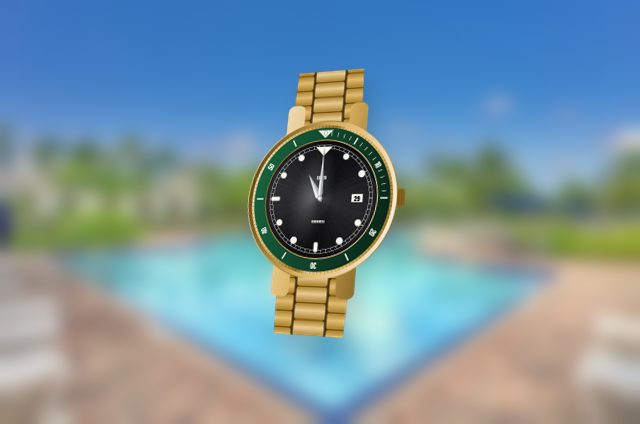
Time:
{"hour": 11, "minute": 0}
